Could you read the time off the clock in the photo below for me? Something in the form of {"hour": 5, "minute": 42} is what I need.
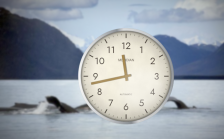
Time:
{"hour": 11, "minute": 43}
